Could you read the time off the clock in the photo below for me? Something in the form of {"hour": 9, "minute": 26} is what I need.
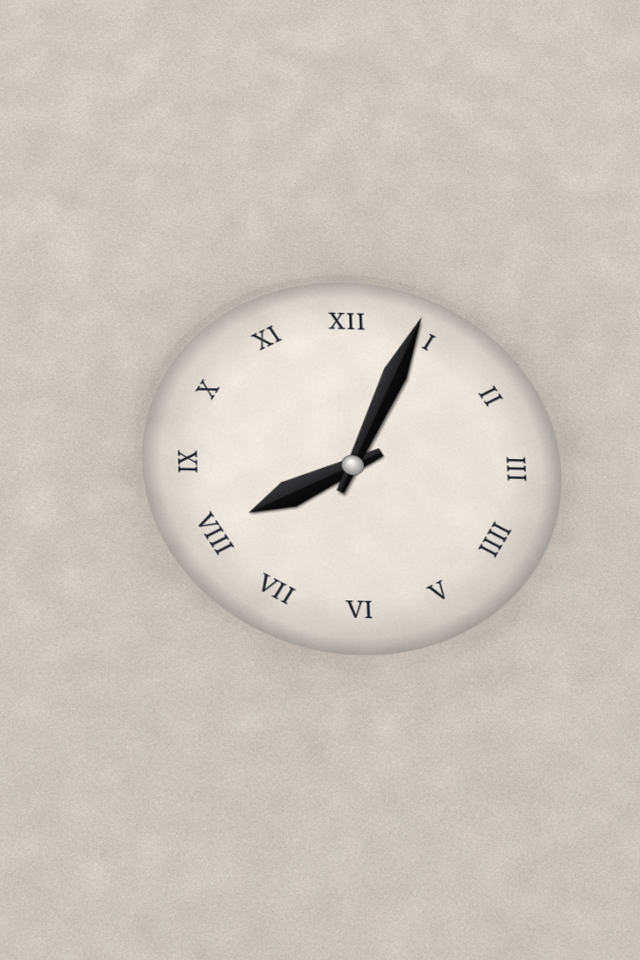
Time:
{"hour": 8, "minute": 4}
